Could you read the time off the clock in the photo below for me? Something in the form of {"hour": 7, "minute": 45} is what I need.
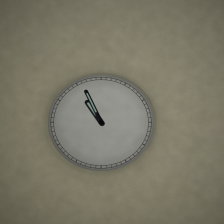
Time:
{"hour": 10, "minute": 56}
